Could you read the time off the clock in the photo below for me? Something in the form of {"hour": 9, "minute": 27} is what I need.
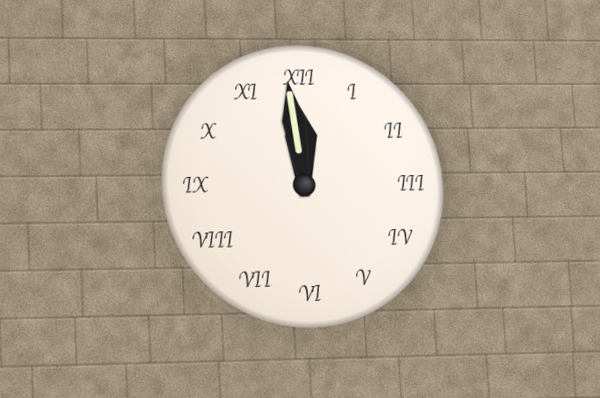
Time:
{"hour": 11, "minute": 59}
